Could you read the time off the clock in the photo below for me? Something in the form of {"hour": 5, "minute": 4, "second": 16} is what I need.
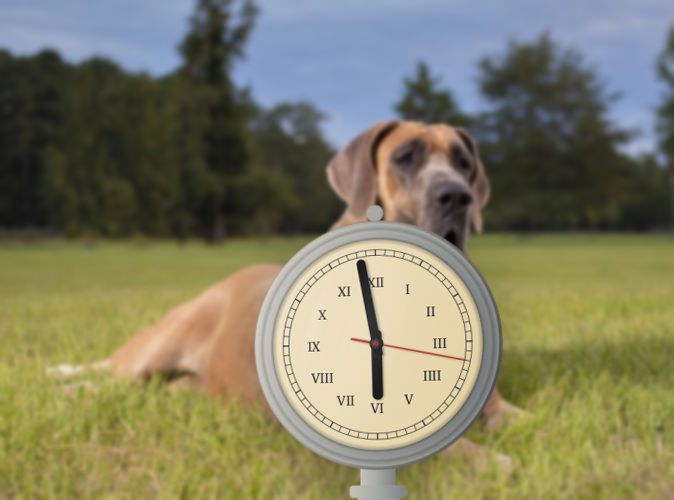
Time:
{"hour": 5, "minute": 58, "second": 17}
